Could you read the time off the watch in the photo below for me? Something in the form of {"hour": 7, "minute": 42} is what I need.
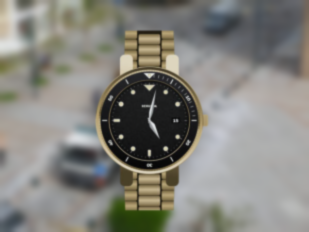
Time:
{"hour": 5, "minute": 2}
